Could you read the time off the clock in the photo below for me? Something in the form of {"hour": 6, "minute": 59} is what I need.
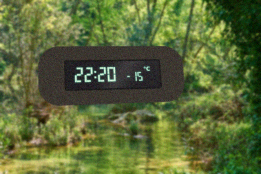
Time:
{"hour": 22, "minute": 20}
